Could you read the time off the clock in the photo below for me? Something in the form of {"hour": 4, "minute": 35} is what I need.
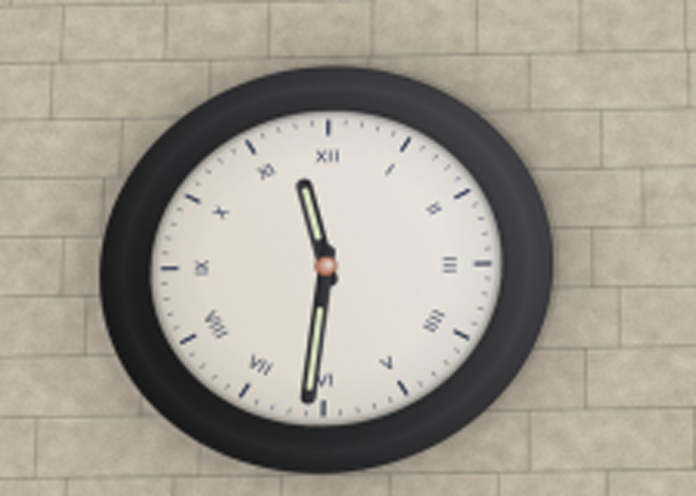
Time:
{"hour": 11, "minute": 31}
